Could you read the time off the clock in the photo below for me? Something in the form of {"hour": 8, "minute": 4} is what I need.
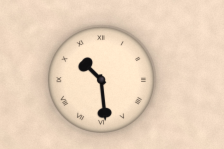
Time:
{"hour": 10, "minute": 29}
